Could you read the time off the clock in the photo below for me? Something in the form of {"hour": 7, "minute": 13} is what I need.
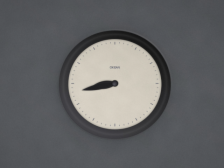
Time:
{"hour": 8, "minute": 43}
